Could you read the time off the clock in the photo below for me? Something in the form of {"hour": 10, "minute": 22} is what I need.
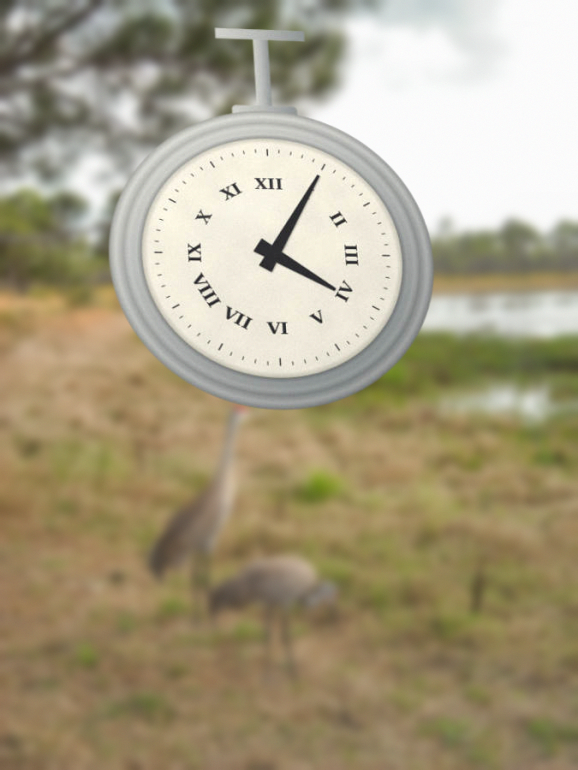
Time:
{"hour": 4, "minute": 5}
